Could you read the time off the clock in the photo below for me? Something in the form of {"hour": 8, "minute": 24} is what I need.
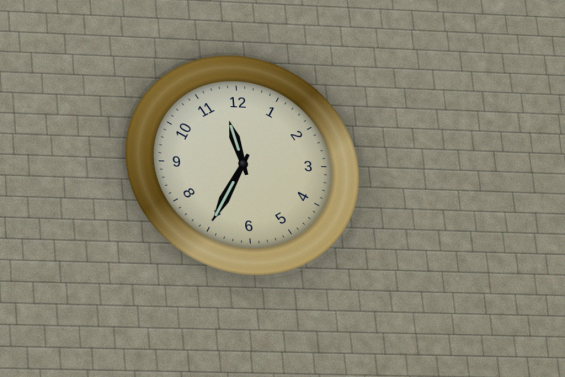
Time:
{"hour": 11, "minute": 35}
